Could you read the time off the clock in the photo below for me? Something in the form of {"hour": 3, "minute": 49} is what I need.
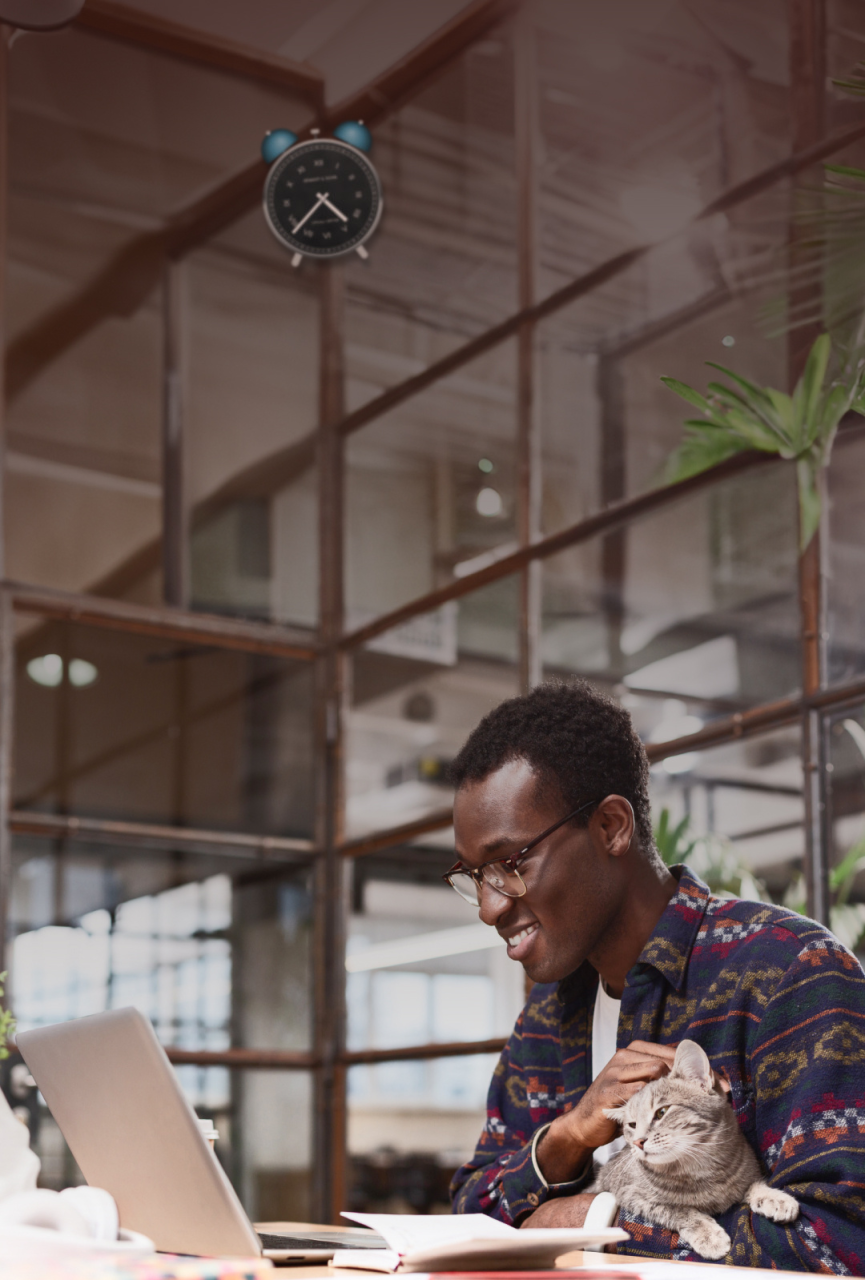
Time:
{"hour": 4, "minute": 38}
